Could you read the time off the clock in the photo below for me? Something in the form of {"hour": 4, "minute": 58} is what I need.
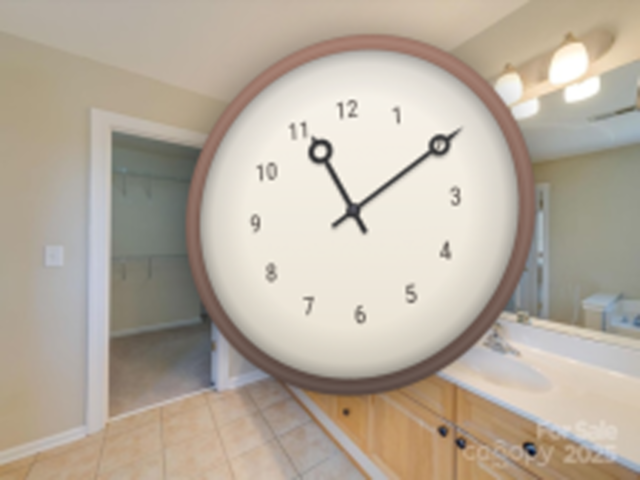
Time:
{"hour": 11, "minute": 10}
